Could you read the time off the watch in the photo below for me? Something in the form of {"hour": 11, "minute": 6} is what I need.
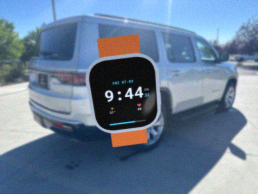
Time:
{"hour": 9, "minute": 44}
